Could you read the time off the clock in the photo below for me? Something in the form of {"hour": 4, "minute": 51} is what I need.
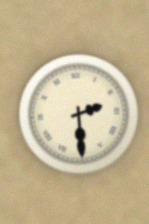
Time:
{"hour": 2, "minute": 30}
